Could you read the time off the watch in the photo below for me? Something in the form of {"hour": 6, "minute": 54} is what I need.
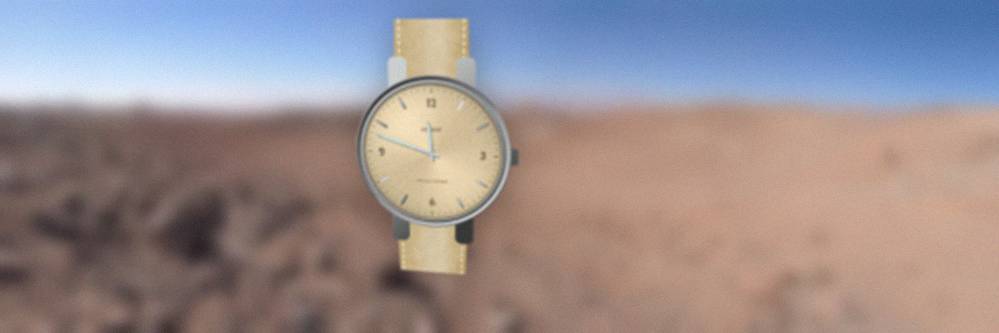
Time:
{"hour": 11, "minute": 48}
